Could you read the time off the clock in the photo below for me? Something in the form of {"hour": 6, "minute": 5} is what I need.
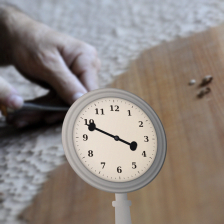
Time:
{"hour": 3, "minute": 49}
